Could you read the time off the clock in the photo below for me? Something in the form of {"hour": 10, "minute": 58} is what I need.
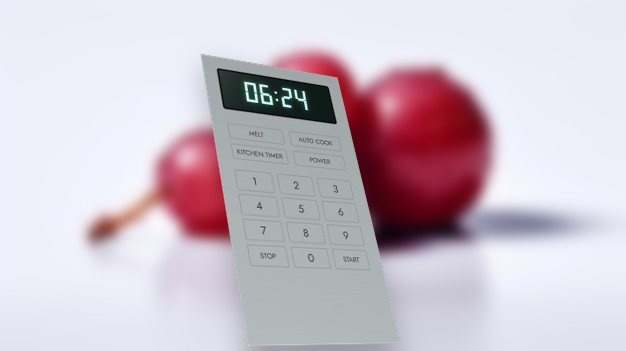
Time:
{"hour": 6, "minute": 24}
